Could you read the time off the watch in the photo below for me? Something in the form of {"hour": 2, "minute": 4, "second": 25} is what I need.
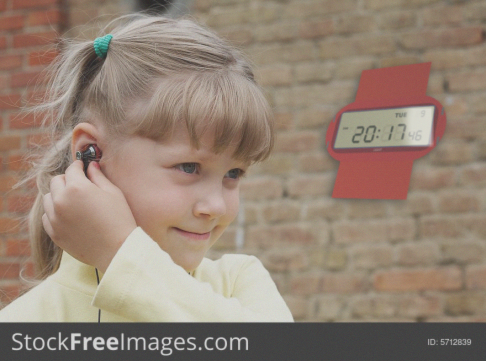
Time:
{"hour": 20, "minute": 17, "second": 46}
